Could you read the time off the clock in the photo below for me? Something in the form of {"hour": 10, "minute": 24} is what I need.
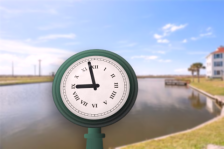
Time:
{"hour": 8, "minute": 58}
